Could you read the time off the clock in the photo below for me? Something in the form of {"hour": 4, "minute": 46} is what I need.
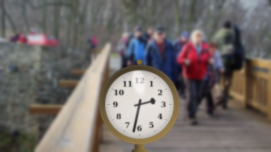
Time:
{"hour": 2, "minute": 32}
